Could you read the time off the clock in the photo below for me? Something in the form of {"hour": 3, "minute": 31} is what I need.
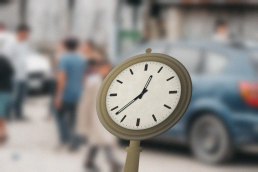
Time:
{"hour": 12, "minute": 38}
